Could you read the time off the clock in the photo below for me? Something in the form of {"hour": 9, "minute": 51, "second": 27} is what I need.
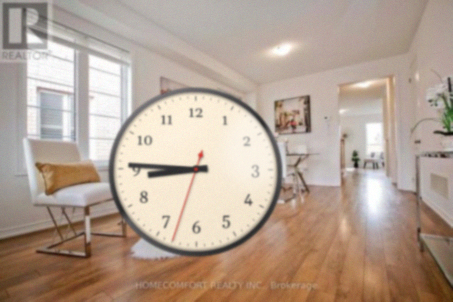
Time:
{"hour": 8, "minute": 45, "second": 33}
